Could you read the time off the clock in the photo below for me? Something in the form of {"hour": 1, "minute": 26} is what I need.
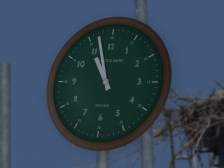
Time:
{"hour": 10, "minute": 57}
